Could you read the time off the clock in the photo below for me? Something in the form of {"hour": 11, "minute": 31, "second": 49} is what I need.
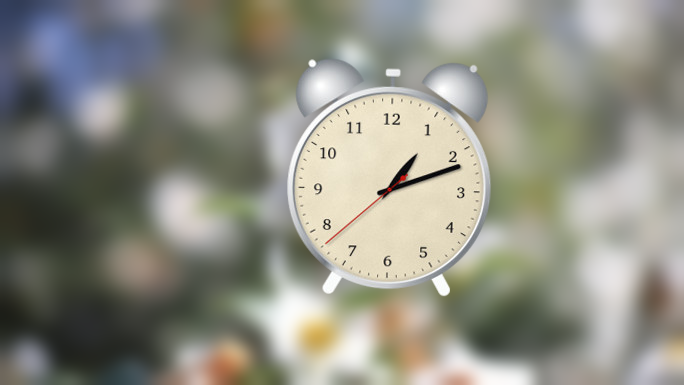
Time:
{"hour": 1, "minute": 11, "second": 38}
